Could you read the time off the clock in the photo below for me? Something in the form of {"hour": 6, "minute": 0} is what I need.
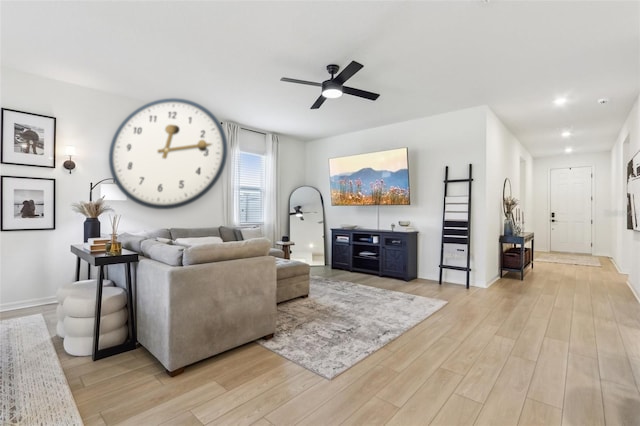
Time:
{"hour": 12, "minute": 13}
